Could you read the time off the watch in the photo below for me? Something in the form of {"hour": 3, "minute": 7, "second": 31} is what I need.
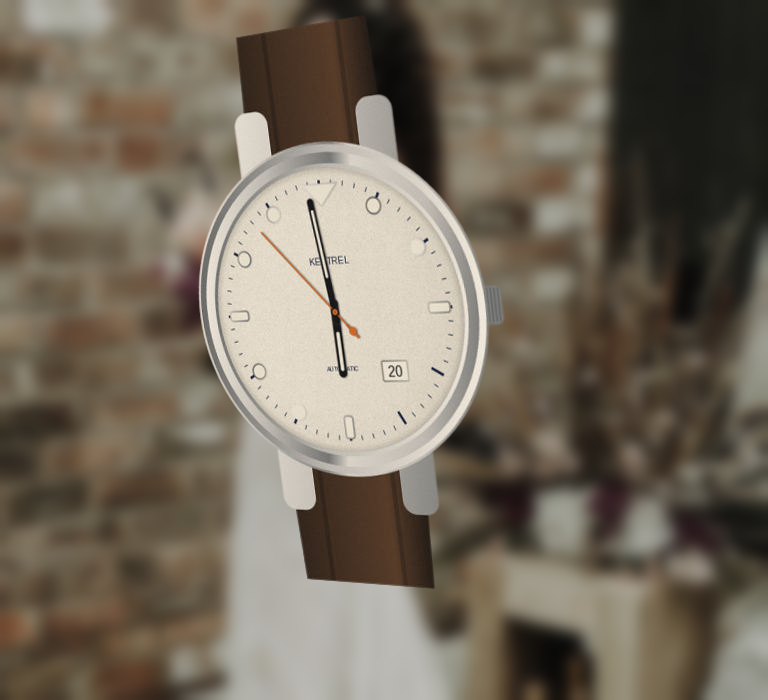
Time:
{"hour": 5, "minute": 58, "second": 53}
